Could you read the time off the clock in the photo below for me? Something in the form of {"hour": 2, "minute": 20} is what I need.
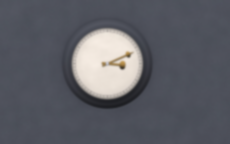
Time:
{"hour": 3, "minute": 11}
